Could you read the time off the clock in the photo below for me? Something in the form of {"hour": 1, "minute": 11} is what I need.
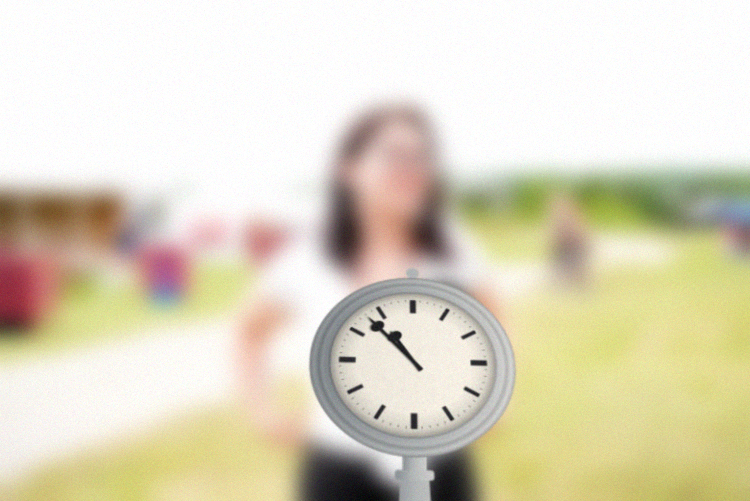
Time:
{"hour": 10, "minute": 53}
